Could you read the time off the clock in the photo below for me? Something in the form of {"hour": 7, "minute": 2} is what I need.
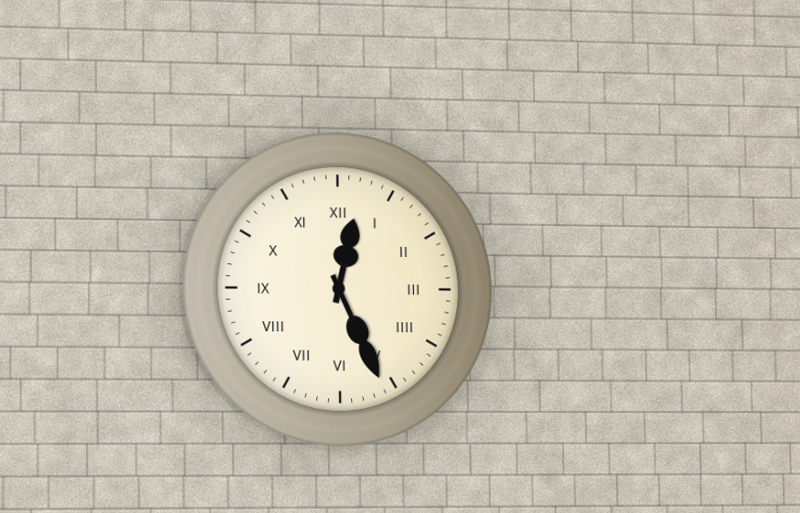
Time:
{"hour": 12, "minute": 26}
